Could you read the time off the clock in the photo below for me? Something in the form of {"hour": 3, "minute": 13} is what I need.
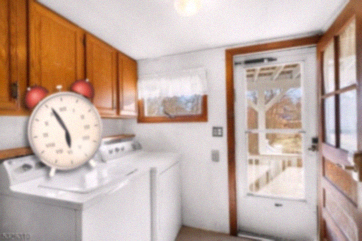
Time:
{"hour": 5, "minute": 56}
